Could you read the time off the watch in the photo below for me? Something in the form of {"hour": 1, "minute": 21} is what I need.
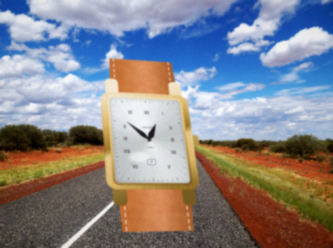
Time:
{"hour": 12, "minute": 52}
